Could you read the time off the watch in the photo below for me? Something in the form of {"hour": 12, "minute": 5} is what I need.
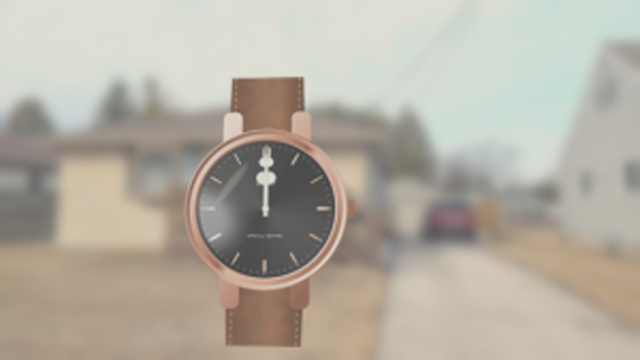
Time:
{"hour": 12, "minute": 0}
